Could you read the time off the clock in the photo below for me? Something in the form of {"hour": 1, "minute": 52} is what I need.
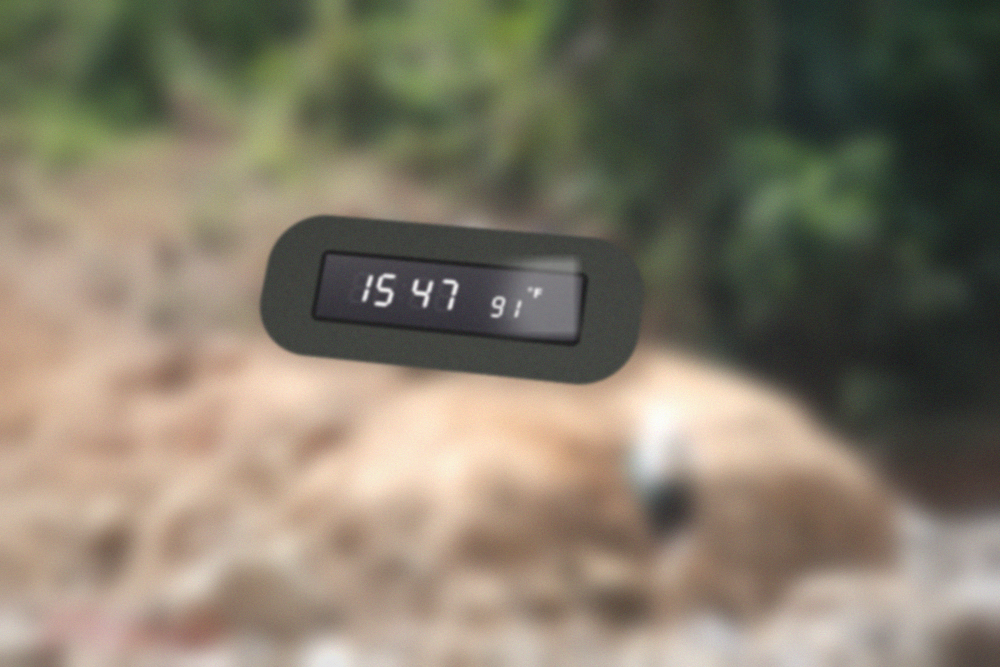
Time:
{"hour": 15, "minute": 47}
